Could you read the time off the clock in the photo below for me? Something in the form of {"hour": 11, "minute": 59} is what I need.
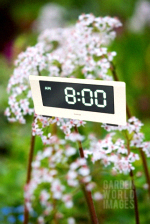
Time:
{"hour": 8, "minute": 0}
